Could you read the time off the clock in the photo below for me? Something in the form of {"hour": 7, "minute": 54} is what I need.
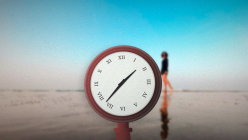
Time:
{"hour": 1, "minute": 37}
